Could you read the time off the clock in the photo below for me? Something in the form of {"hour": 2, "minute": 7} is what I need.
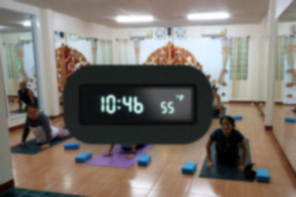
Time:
{"hour": 10, "minute": 46}
